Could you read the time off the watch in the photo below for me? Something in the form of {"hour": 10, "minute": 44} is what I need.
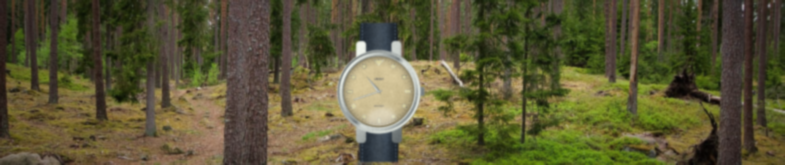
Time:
{"hour": 10, "minute": 42}
